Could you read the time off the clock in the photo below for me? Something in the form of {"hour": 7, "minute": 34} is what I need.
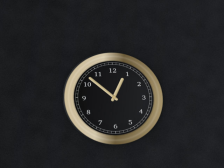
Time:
{"hour": 12, "minute": 52}
